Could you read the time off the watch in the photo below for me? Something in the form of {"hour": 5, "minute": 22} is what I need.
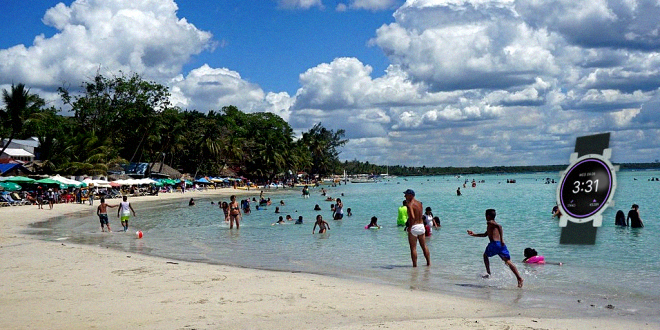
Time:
{"hour": 3, "minute": 31}
